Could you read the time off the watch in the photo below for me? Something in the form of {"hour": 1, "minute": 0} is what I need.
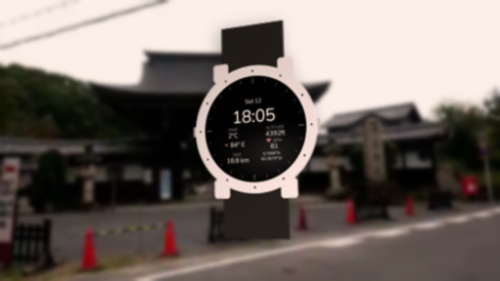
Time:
{"hour": 18, "minute": 5}
